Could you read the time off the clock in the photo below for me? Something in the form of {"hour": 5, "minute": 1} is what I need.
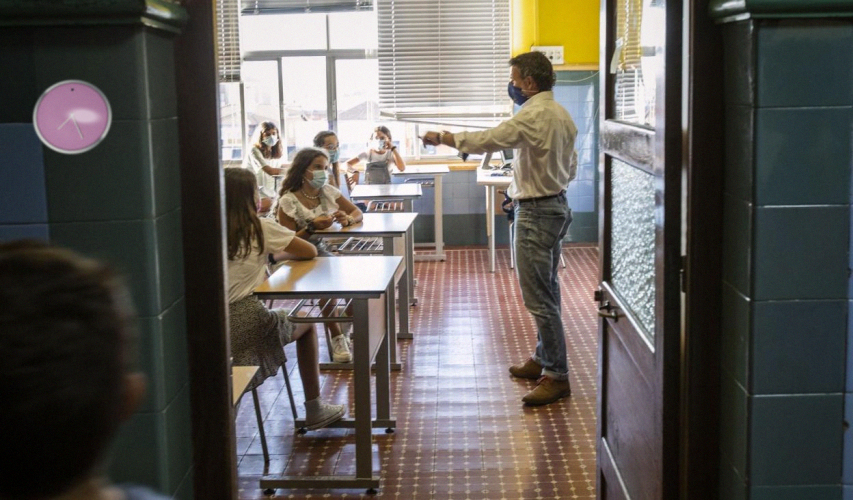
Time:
{"hour": 7, "minute": 26}
